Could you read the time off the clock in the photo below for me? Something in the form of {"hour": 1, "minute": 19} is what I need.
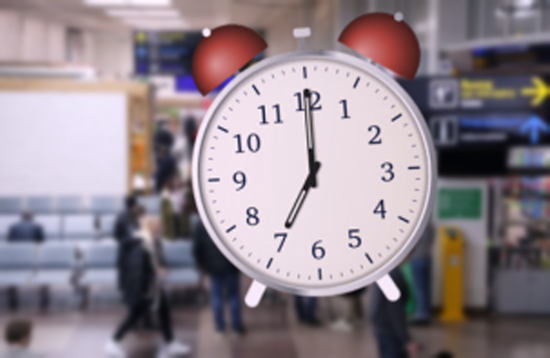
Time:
{"hour": 7, "minute": 0}
